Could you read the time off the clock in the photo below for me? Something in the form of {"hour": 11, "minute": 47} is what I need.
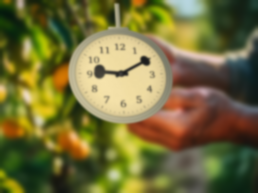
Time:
{"hour": 9, "minute": 10}
